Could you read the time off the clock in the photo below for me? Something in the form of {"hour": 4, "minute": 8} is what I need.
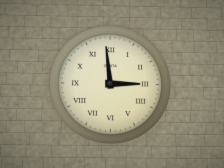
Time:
{"hour": 2, "minute": 59}
